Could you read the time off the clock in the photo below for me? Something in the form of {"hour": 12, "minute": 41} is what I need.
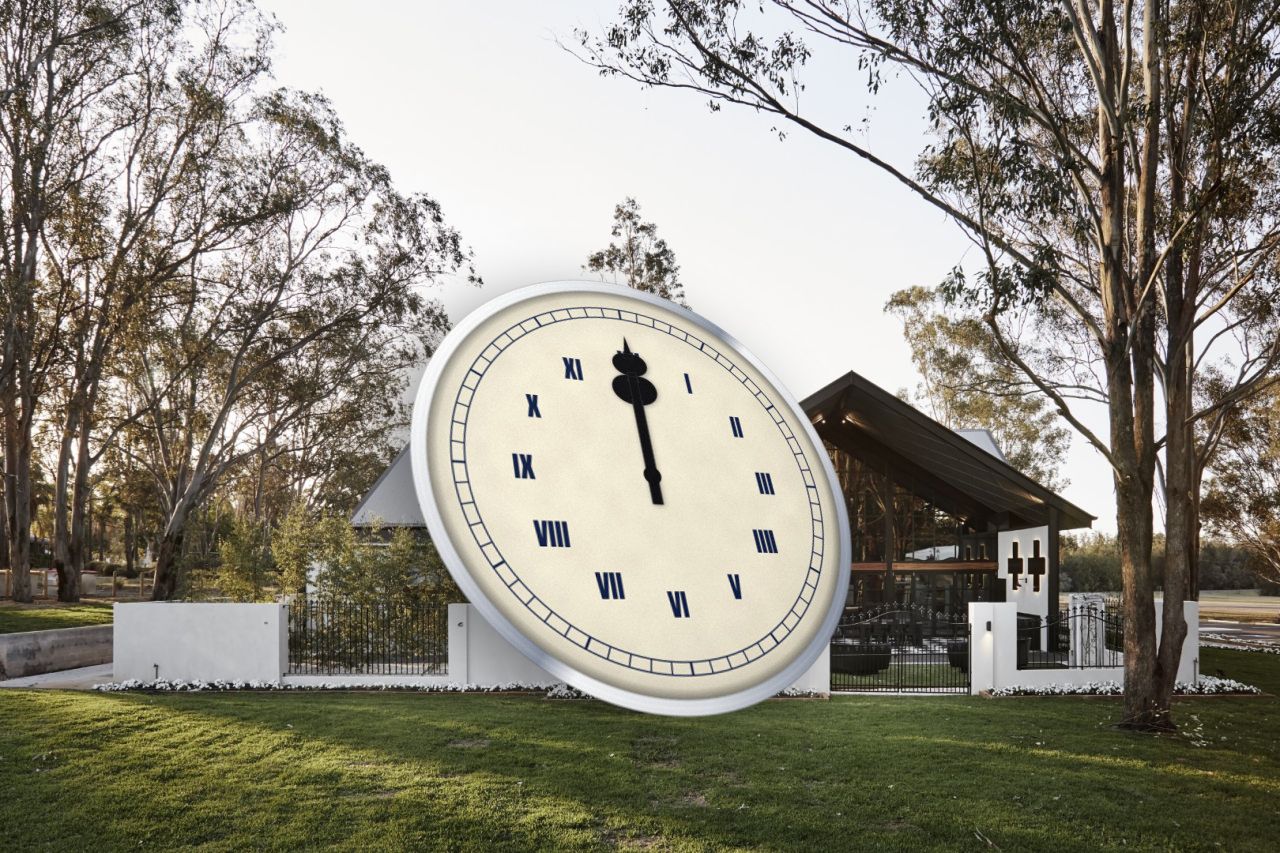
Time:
{"hour": 12, "minute": 0}
